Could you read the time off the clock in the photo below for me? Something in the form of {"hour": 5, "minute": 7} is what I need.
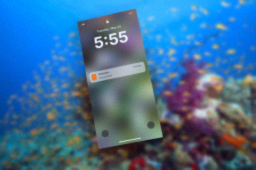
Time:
{"hour": 5, "minute": 55}
